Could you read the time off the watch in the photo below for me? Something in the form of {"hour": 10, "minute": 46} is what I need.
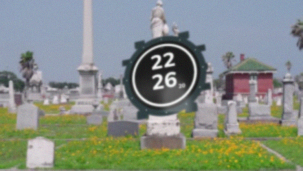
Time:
{"hour": 22, "minute": 26}
